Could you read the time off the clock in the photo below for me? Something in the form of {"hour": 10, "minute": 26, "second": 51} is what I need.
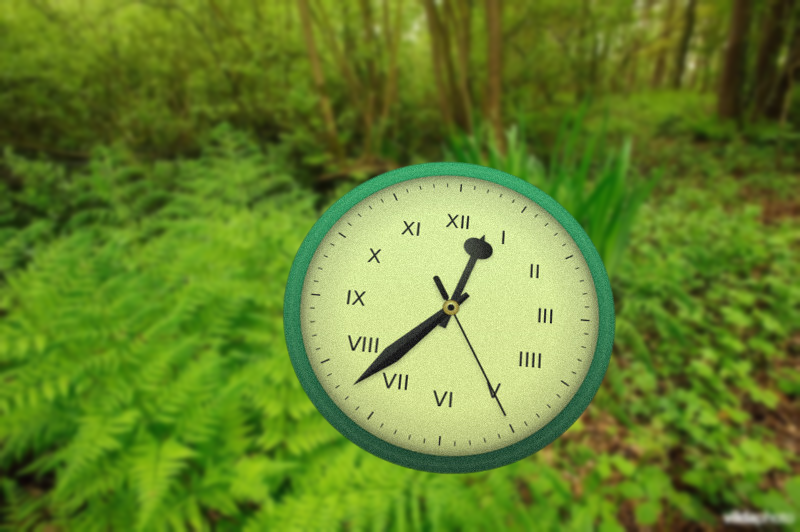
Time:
{"hour": 12, "minute": 37, "second": 25}
